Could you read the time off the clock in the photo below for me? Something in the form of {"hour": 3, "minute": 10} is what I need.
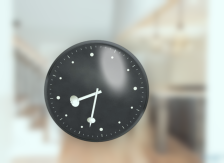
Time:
{"hour": 8, "minute": 33}
